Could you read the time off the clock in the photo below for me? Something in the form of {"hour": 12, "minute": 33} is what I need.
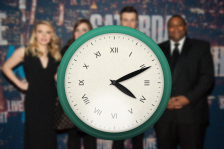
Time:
{"hour": 4, "minute": 11}
